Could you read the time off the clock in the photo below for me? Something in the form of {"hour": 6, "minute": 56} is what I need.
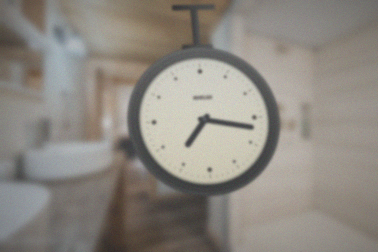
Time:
{"hour": 7, "minute": 17}
